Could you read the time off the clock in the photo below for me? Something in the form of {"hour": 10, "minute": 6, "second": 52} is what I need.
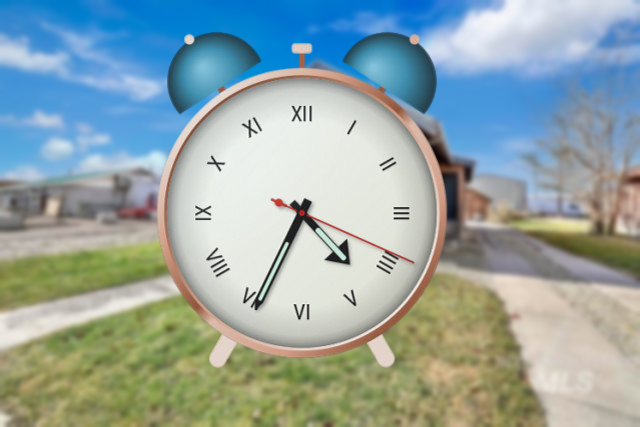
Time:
{"hour": 4, "minute": 34, "second": 19}
